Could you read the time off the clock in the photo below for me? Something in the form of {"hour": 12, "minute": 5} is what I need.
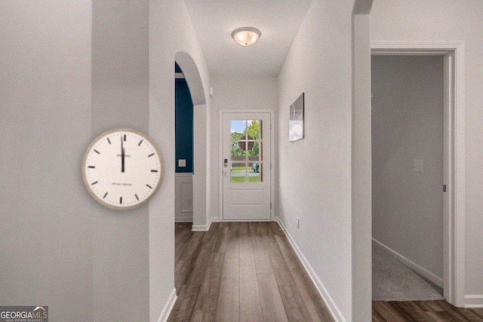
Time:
{"hour": 11, "minute": 59}
